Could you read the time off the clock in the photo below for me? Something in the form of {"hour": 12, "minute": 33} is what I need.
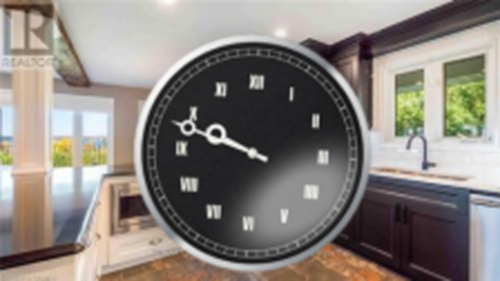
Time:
{"hour": 9, "minute": 48}
